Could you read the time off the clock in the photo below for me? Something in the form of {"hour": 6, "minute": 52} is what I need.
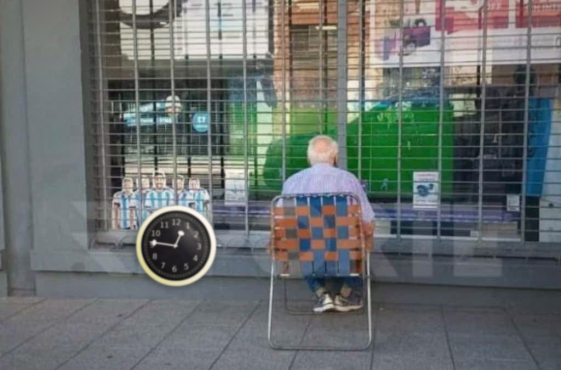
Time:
{"hour": 12, "minute": 46}
